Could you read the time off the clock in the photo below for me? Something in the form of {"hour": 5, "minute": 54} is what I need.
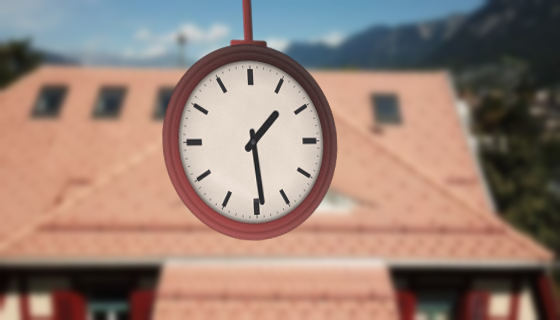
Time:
{"hour": 1, "minute": 29}
